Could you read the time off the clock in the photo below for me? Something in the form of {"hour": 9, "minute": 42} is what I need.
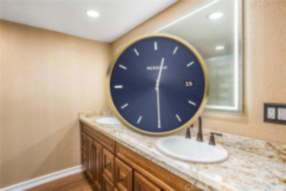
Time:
{"hour": 12, "minute": 30}
